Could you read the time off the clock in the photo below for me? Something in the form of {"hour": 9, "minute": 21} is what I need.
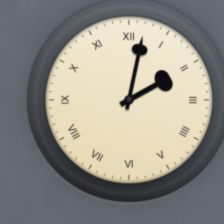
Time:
{"hour": 2, "minute": 2}
